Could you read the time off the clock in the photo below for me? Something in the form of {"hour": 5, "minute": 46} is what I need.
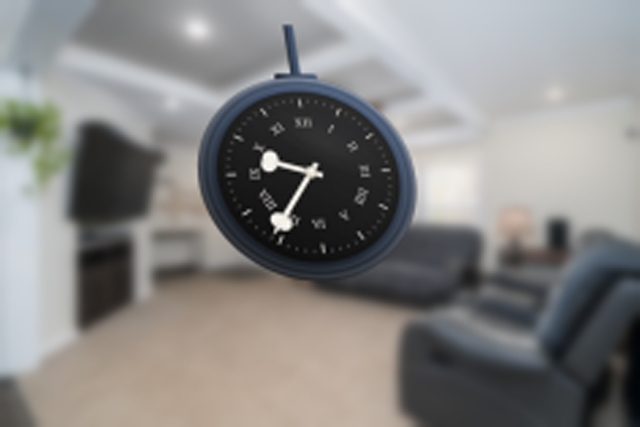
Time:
{"hour": 9, "minute": 36}
